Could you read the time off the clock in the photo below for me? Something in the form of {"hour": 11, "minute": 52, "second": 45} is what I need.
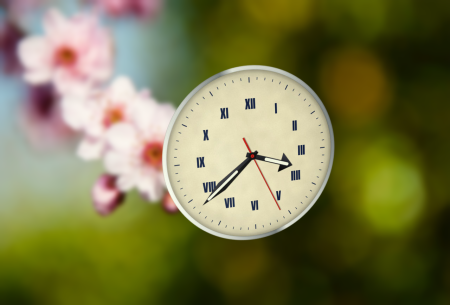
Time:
{"hour": 3, "minute": 38, "second": 26}
